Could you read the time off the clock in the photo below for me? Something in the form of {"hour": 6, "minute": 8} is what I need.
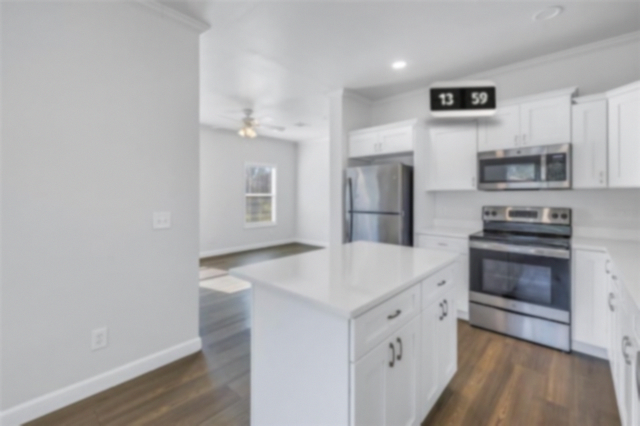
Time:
{"hour": 13, "minute": 59}
